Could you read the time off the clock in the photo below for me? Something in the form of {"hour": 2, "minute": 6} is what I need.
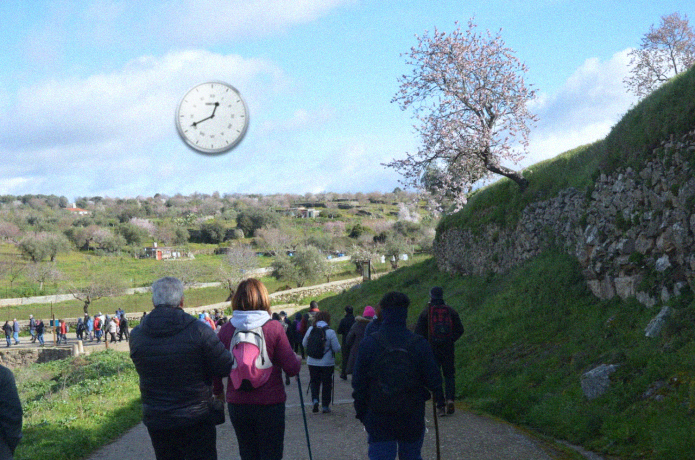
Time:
{"hour": 12, "minute": 41}
